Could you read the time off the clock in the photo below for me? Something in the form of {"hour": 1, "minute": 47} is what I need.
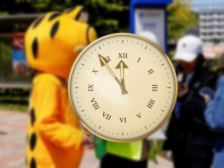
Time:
{"hour": 11, "minute": 54}
